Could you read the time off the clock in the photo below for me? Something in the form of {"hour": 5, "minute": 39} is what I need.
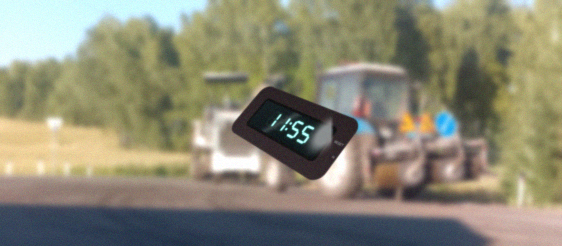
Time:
{"hour": 11, "minute": 55}
